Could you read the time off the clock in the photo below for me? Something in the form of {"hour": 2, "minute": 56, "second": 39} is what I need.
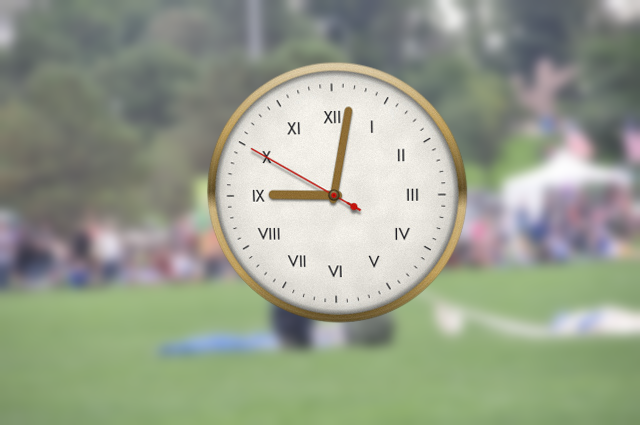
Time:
{"hour": 9, "minute": 1, "second": 50}
